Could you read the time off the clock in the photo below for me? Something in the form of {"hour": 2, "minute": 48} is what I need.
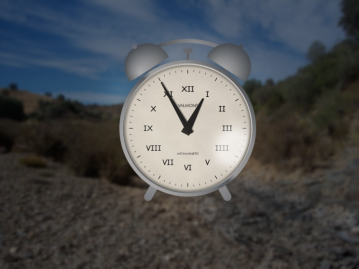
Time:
{"hour": 12, "minute": 55}
